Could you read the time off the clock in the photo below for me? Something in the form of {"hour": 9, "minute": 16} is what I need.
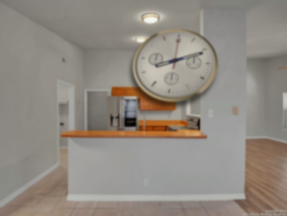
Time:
{"hour": 8, "minute": 11}
